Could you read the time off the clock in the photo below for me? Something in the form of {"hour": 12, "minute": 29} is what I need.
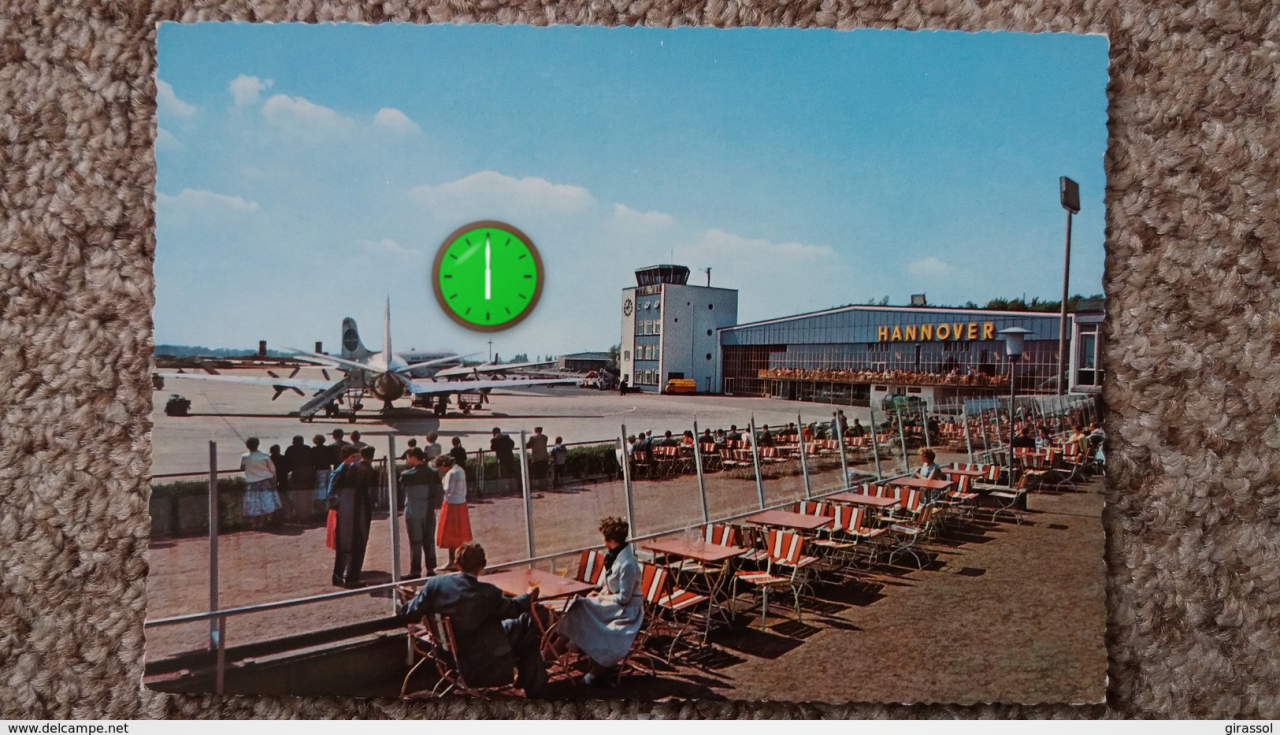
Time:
{"hour": 6, "minute": 0}
